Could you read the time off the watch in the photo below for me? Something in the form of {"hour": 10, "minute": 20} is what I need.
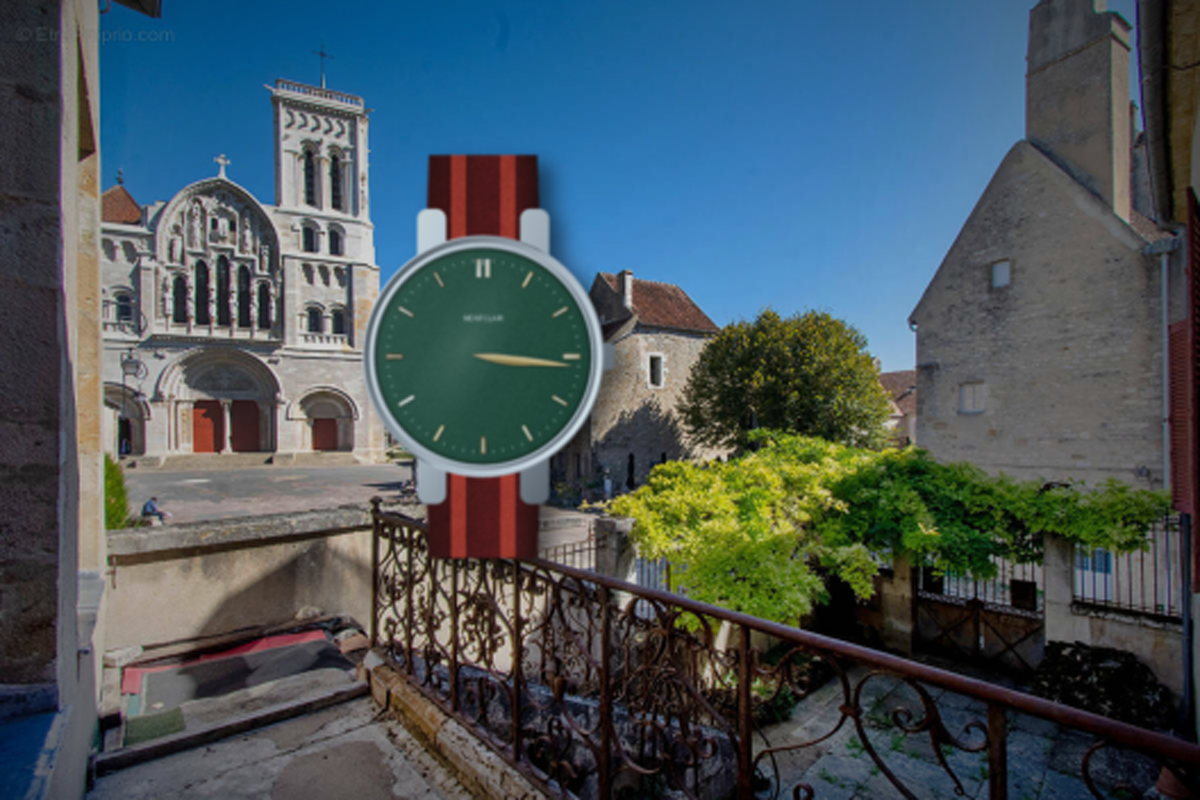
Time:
{"hour": 3, "minute": 16}
